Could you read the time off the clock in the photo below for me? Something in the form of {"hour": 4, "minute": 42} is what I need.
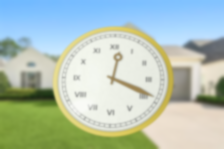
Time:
{"hour": 12, "minute": 19}
